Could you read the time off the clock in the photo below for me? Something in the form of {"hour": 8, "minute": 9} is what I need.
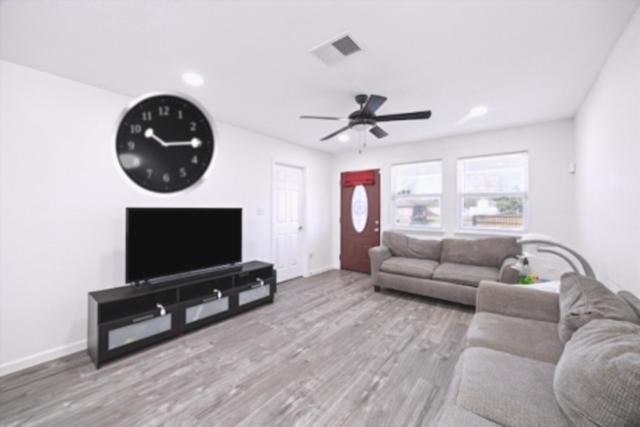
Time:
{"hour": 10, "minute": 15}
